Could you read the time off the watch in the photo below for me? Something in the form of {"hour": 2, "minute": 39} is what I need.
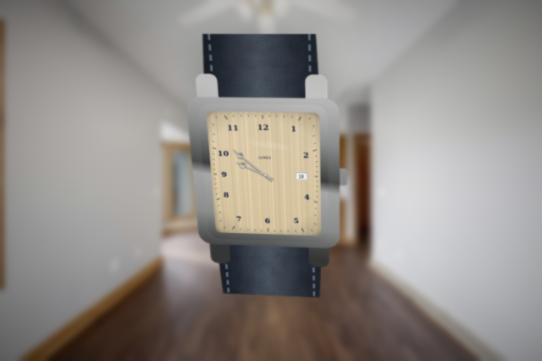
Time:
{"hour": 9, "minute": 52}
